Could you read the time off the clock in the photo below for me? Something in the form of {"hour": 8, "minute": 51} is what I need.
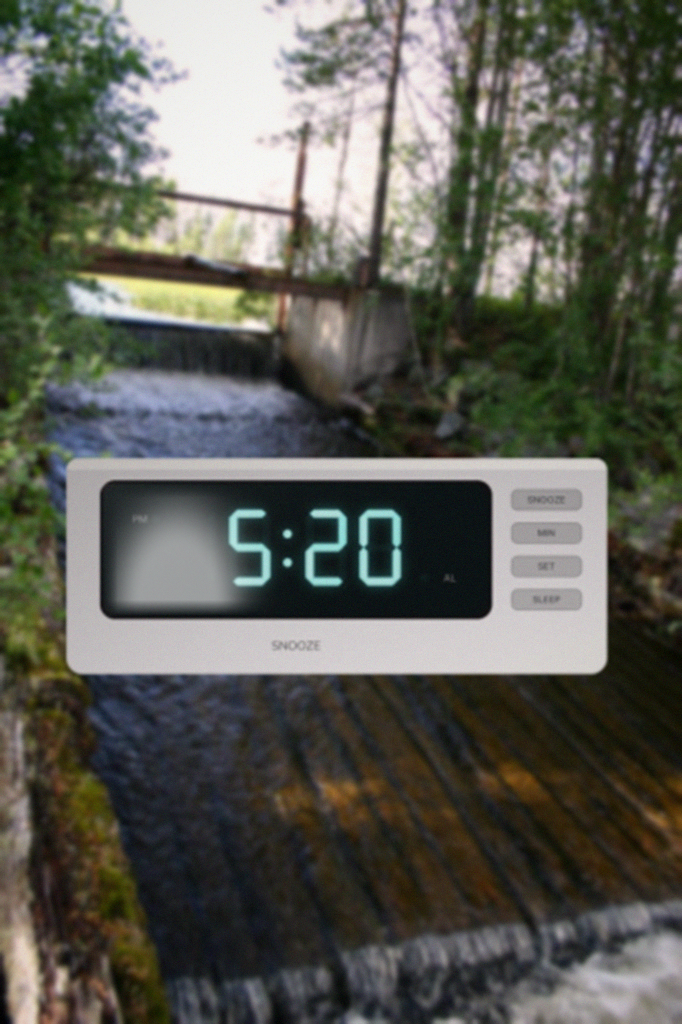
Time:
{"hour": 5, "minute": 20}
